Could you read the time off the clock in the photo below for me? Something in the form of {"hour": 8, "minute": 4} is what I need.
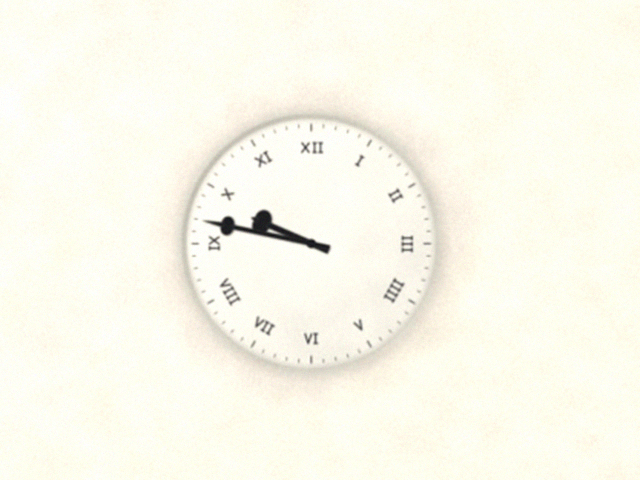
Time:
{"hour": 9, "minute": 47}
